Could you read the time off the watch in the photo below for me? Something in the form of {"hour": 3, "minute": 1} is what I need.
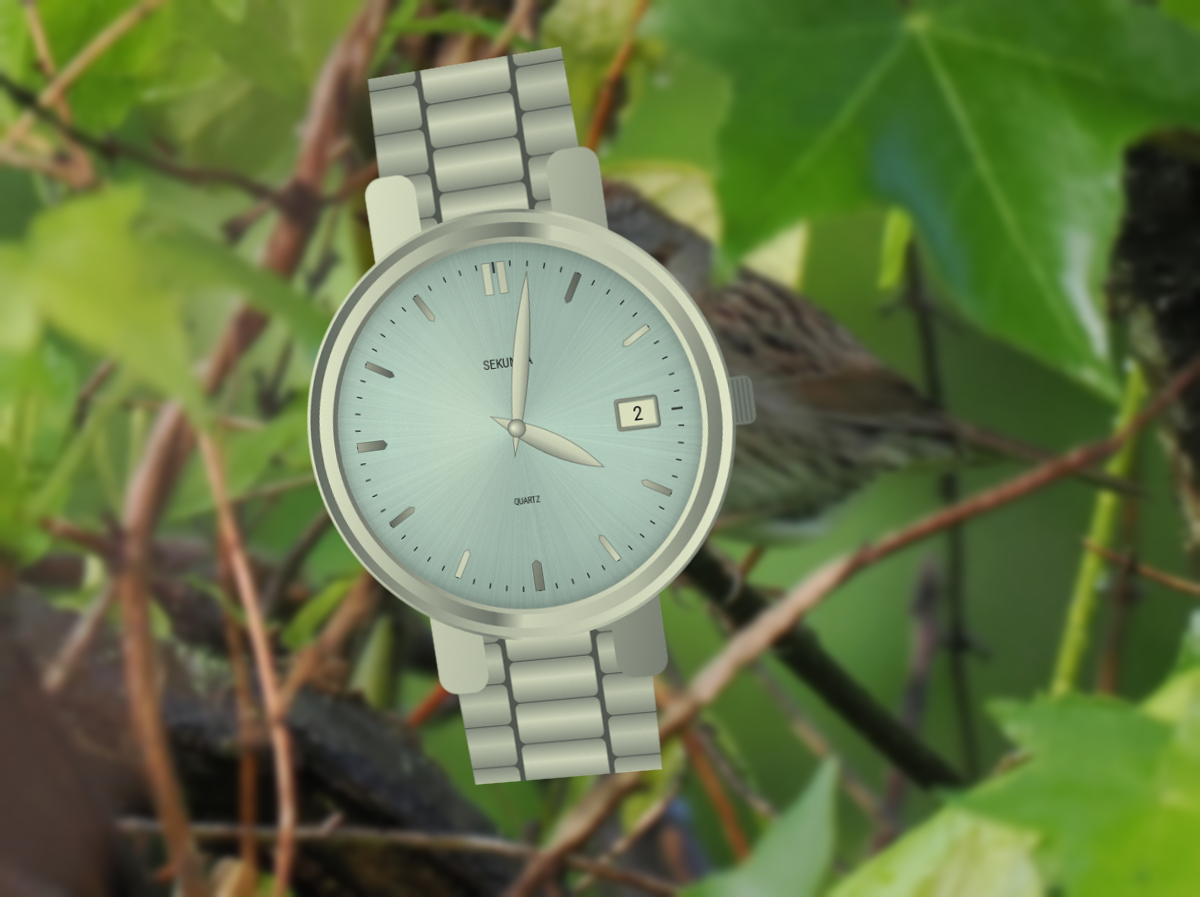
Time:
{"hour": 4, "minute": 2}
